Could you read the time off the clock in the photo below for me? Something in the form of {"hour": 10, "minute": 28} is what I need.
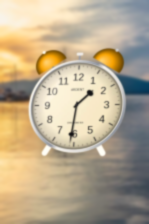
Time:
{"hour": 1, "minute": 31}
